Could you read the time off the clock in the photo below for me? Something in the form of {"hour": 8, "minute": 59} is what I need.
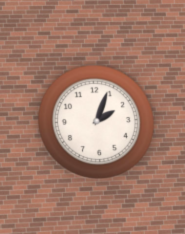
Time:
{"hour": 2, "minute": 4}
